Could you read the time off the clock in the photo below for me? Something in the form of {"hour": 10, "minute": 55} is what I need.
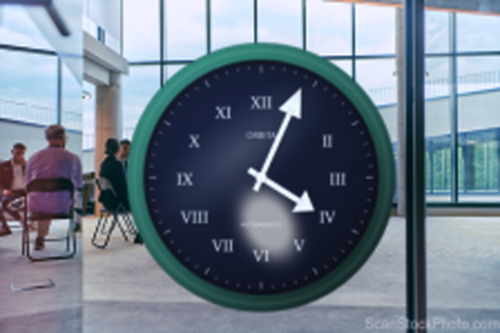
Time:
{"hour": 4, "minute": 4}
